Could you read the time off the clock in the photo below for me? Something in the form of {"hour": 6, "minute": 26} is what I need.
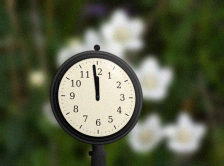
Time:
{"hour": 11, "minute": 59}
